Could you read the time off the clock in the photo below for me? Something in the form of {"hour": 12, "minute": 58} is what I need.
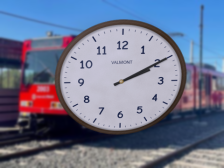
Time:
{"hour": 2, "minute": 10}
